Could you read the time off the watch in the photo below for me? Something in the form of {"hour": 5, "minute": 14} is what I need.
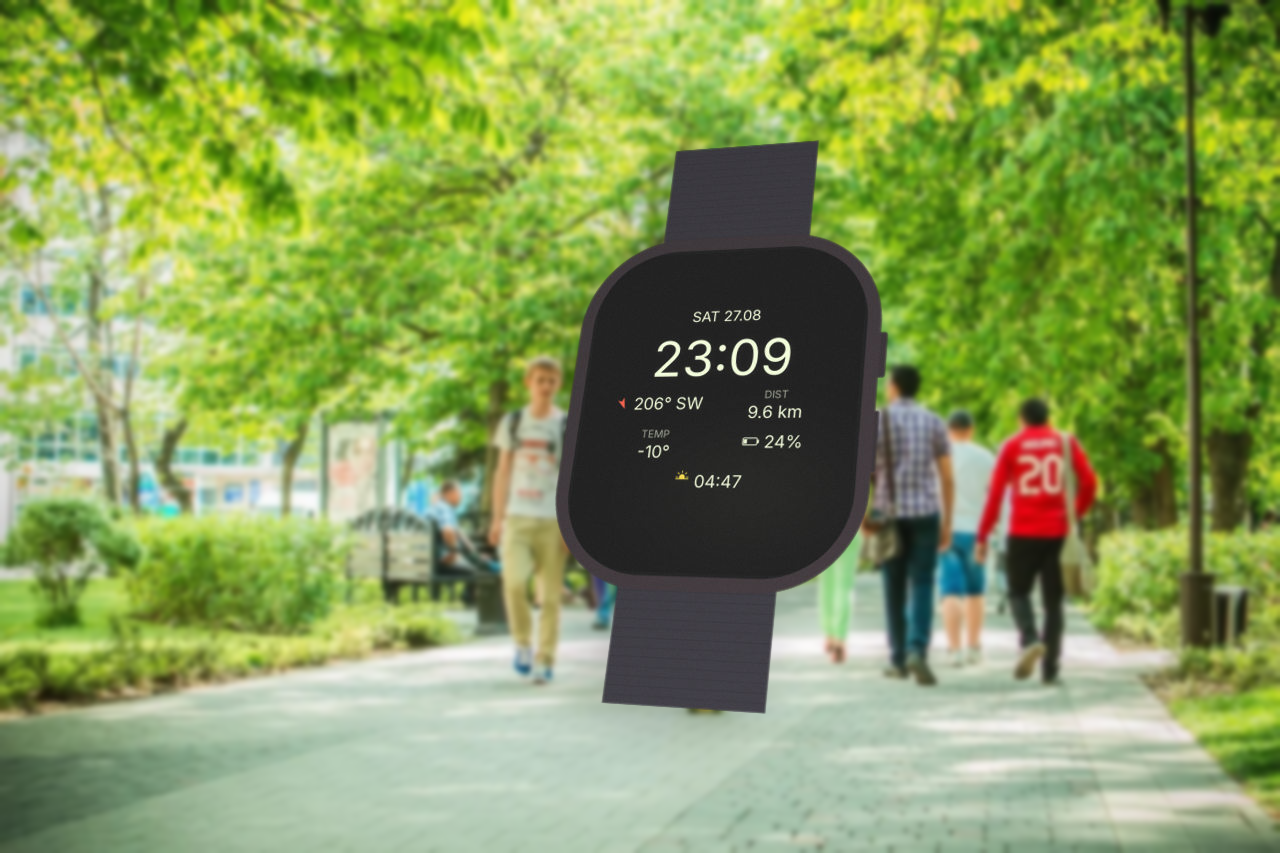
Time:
{"hour": 23, "minute": 9}
